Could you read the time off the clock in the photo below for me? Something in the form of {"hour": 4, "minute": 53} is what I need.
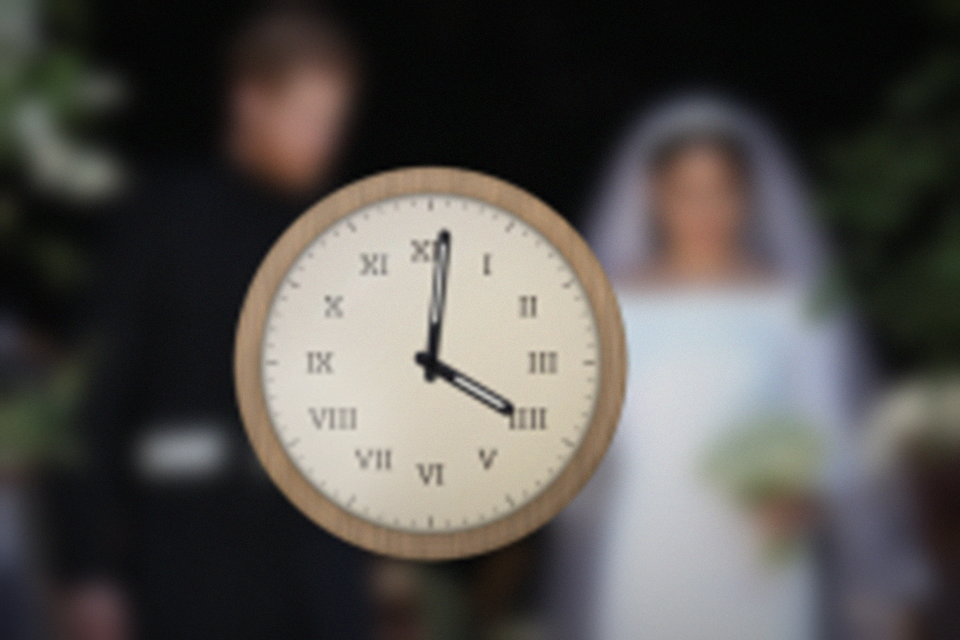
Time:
{"hour": 4, "minute": 1}
